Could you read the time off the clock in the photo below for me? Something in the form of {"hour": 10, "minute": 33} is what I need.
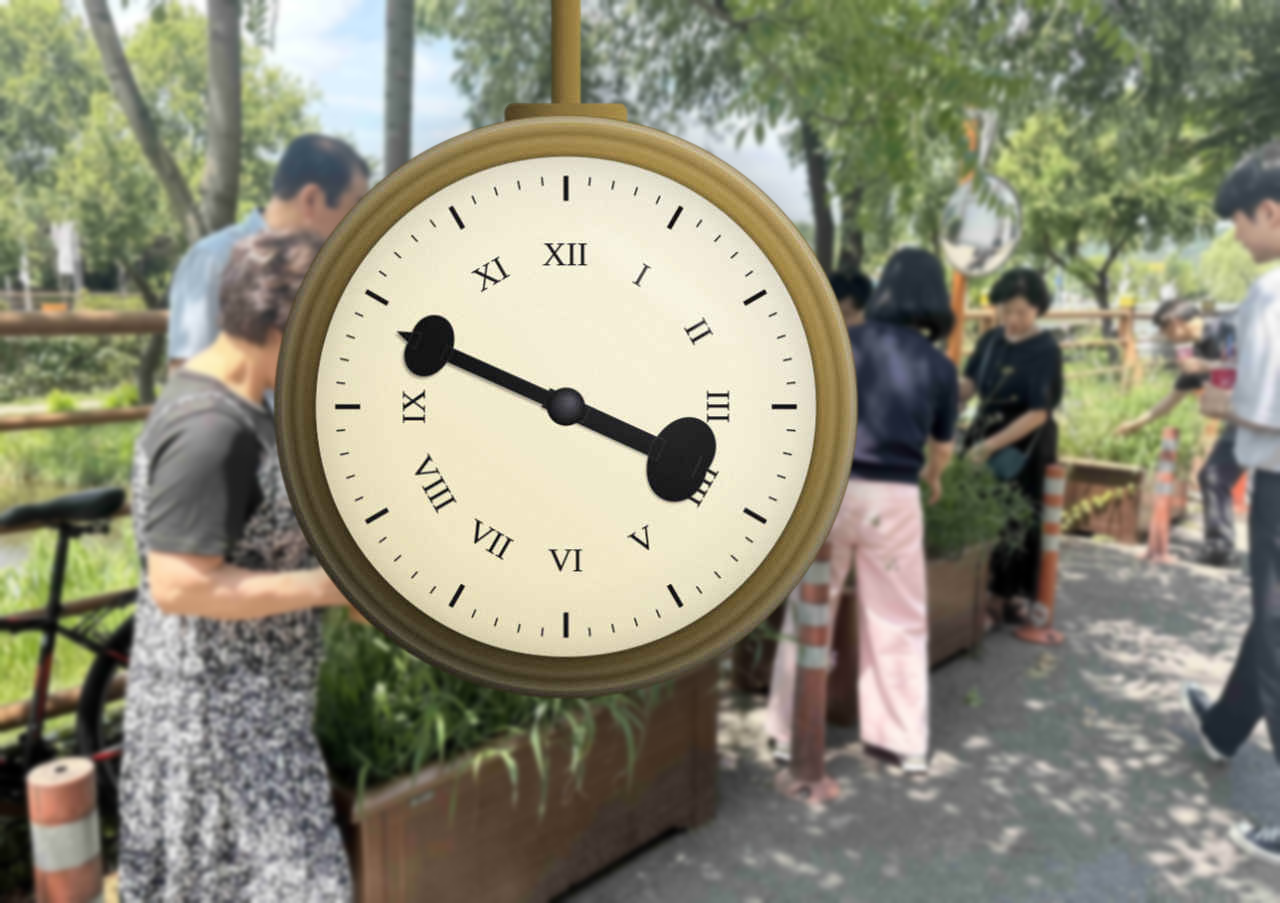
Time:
{"hour": 3, "minute": 49}
